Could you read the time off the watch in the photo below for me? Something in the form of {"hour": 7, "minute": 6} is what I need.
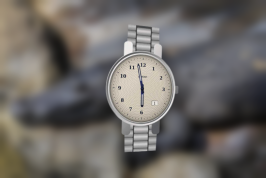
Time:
{"hour": 5, "minute": 58}
